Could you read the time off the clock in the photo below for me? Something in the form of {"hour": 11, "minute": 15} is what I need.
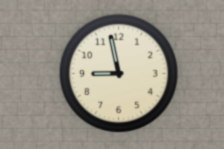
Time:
{"hour": 8, "minute": 58}
